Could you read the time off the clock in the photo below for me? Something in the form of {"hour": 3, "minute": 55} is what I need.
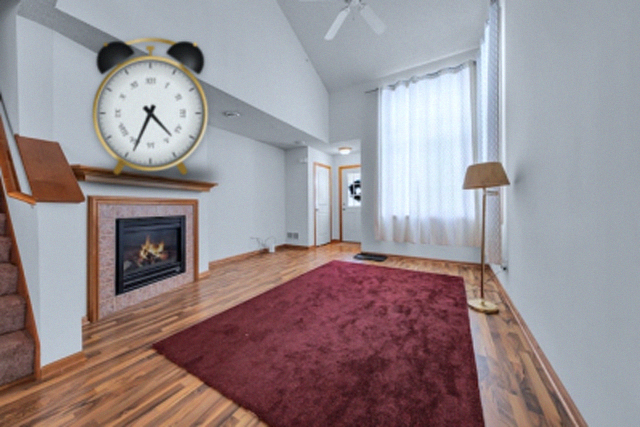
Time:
{"hour": 4, "minute": 34}
